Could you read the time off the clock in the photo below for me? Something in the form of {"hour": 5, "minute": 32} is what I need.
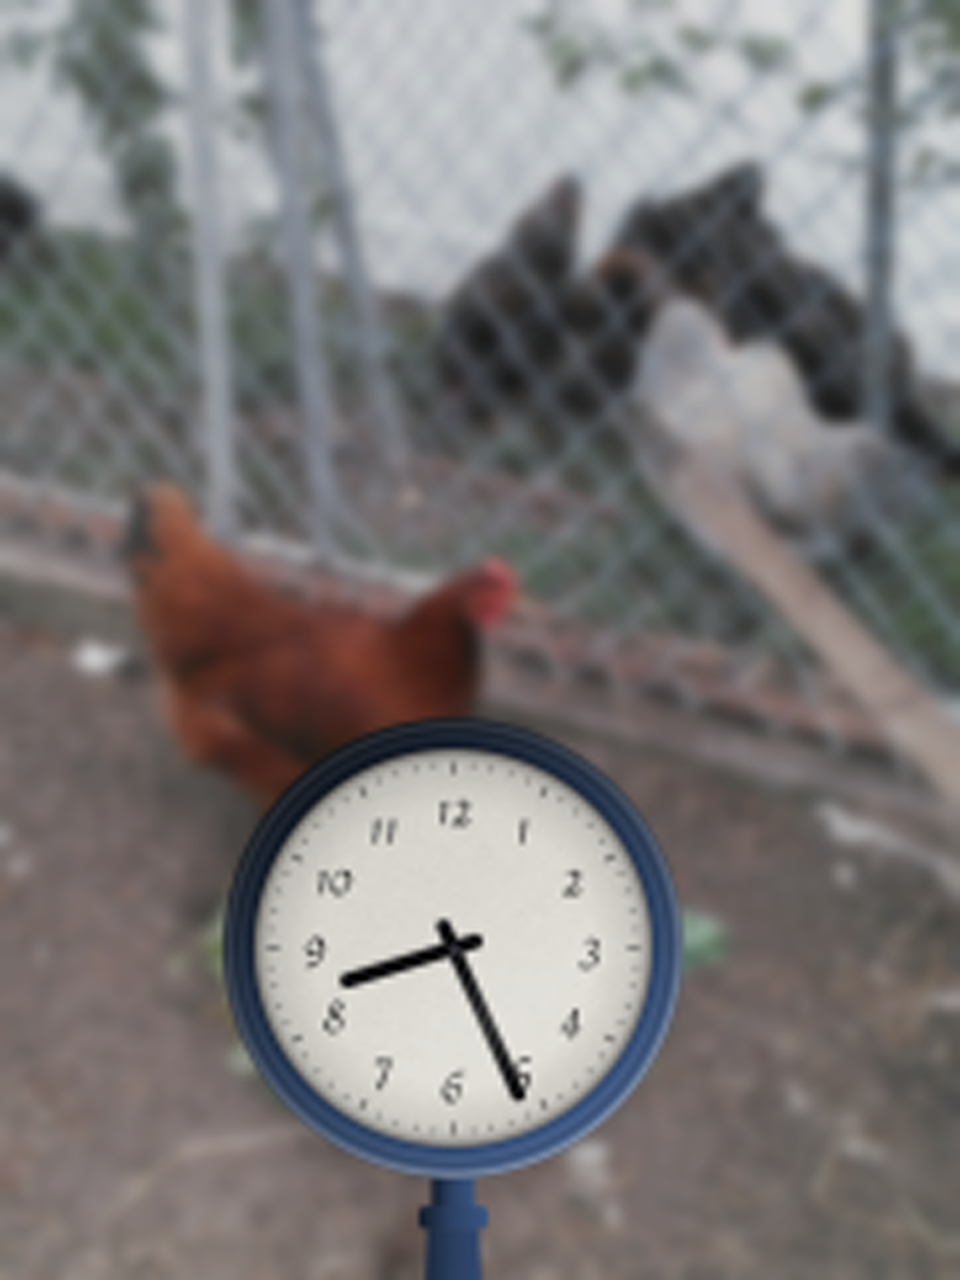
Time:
{"hour": 8, "minute": 26}
